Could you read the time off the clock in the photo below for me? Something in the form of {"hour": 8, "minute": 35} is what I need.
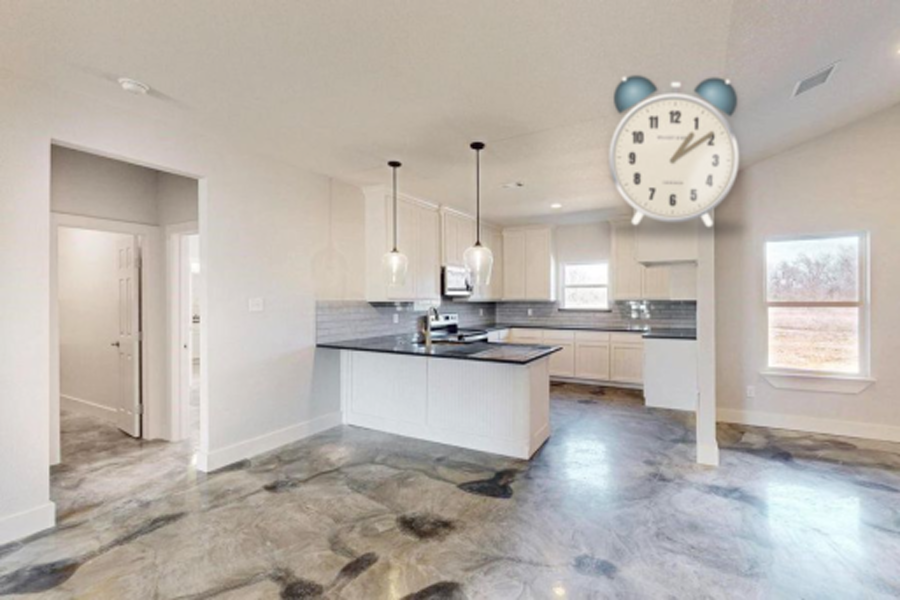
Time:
{"hour": 1, "minute": 9}
